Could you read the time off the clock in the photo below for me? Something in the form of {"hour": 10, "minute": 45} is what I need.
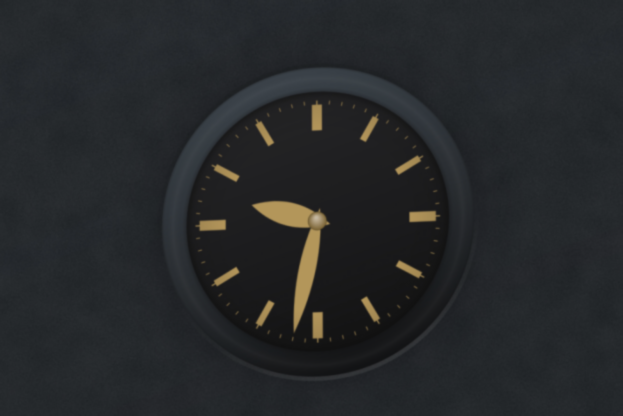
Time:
{"hour": 9, "minute": 32}
